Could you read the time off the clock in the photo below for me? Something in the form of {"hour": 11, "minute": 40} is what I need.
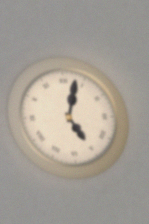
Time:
{"hour": 5, "minute": 3}
